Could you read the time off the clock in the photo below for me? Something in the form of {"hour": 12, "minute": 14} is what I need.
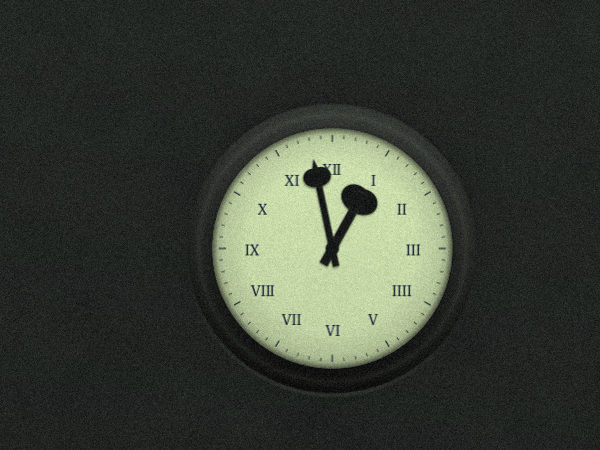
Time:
{"hour": 12, "minute": 58}
